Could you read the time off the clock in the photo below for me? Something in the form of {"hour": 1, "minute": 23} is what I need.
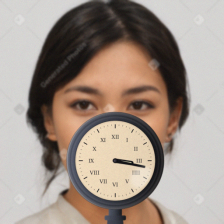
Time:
{"hour": 3, "minute": 17}
